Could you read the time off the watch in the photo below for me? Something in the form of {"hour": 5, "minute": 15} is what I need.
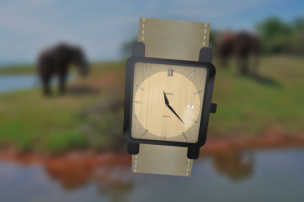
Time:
{"hour": 11, "minute": 23}
